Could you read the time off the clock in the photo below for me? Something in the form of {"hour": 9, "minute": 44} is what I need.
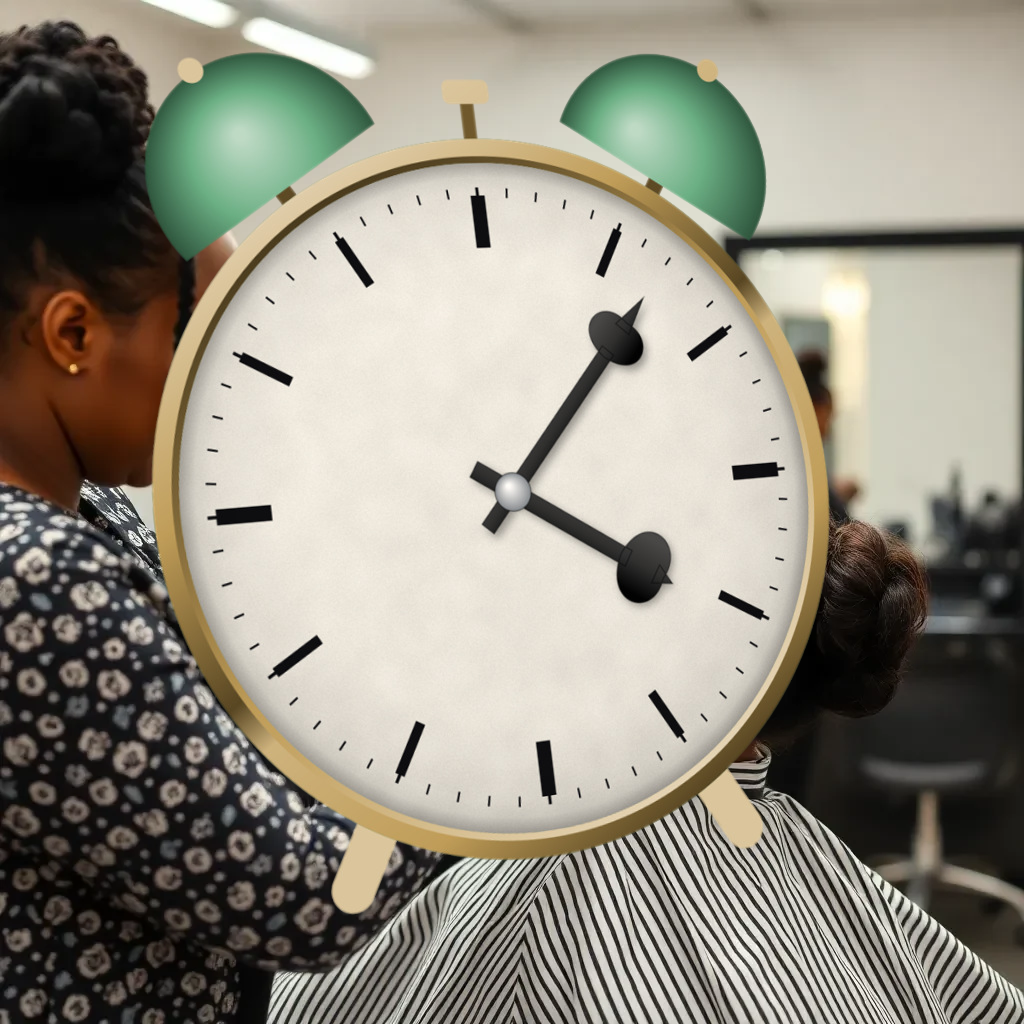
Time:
{"hour": 4, "minute": 7}
